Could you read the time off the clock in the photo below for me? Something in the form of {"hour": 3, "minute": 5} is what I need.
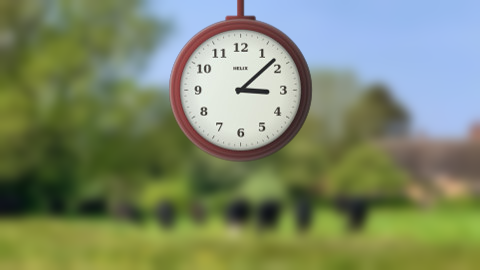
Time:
{"hour": 3, "minute": 8}
